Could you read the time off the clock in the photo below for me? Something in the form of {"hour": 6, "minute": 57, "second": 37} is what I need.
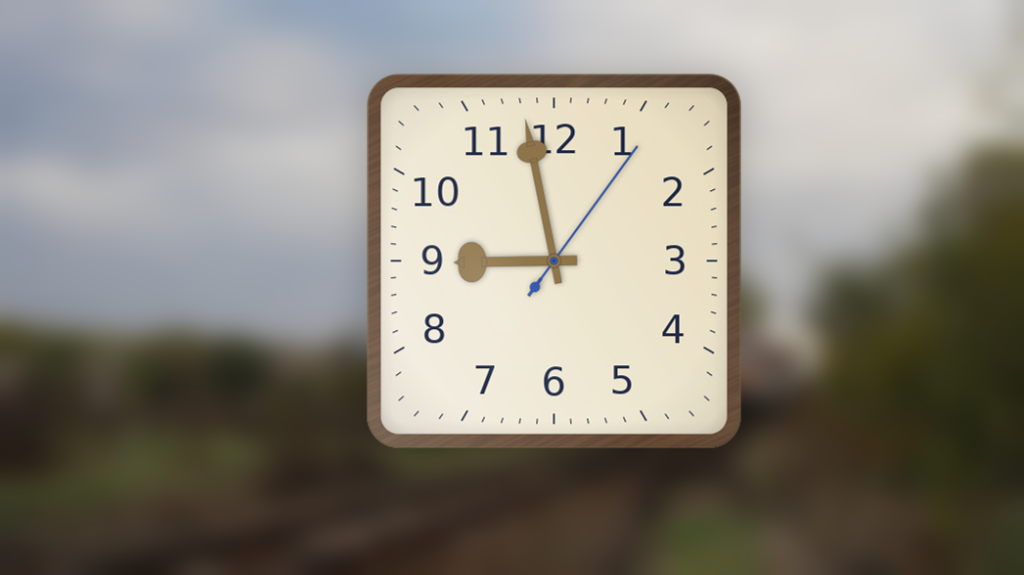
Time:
{"hour": 8, "minute": 58, "second": 6}
